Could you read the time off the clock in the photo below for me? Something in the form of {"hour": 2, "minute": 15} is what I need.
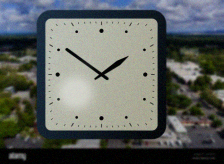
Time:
{"hour": 1, "minute": 51}
